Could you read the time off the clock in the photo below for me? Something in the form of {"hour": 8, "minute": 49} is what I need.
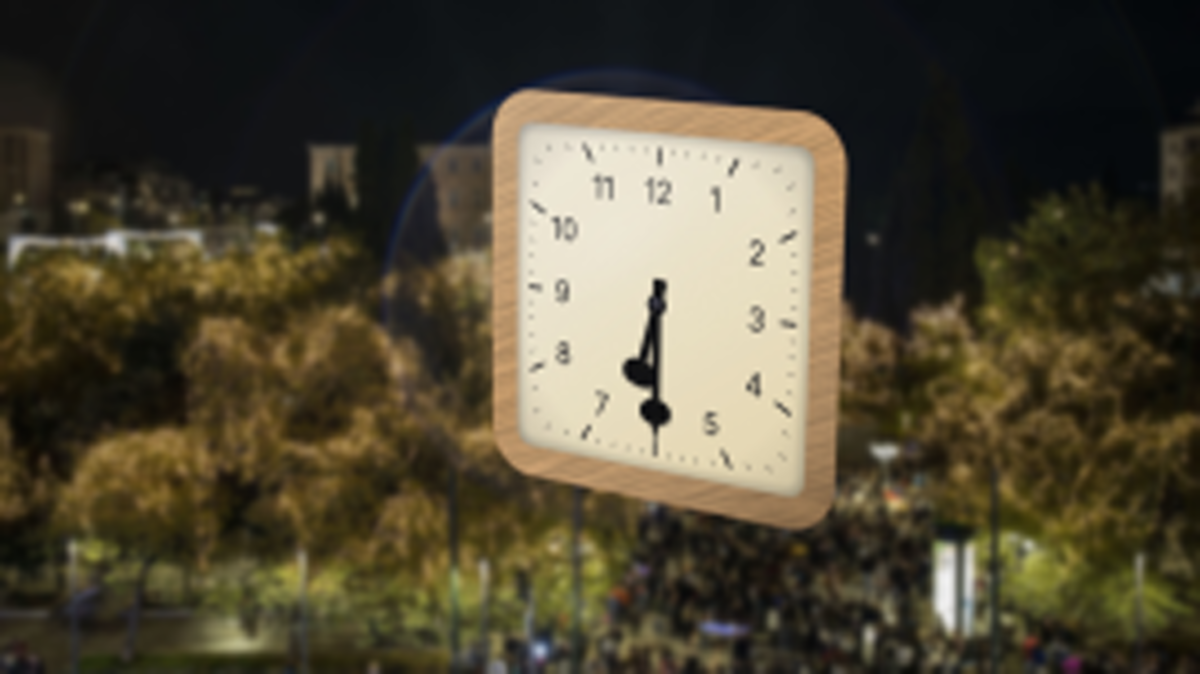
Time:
{"hour": 6, "minute": 30}
